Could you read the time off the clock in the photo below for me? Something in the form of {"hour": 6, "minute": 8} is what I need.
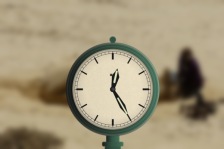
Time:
{"hour": 12, "minute": 25}
